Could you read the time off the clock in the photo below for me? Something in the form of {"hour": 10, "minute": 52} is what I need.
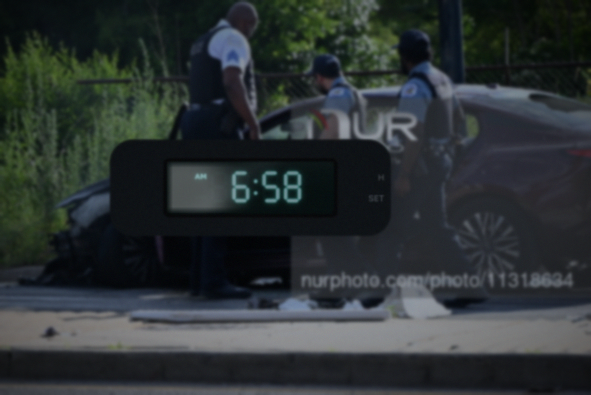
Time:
{"hour": 6, "minute": 58}
